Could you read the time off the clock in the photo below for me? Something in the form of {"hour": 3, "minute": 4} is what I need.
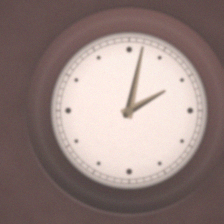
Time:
{"hour": 2, "minute": 2}
